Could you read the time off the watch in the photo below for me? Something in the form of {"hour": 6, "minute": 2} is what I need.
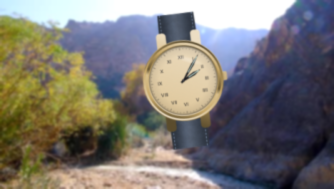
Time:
{"hour": 2, "minute": 6}
